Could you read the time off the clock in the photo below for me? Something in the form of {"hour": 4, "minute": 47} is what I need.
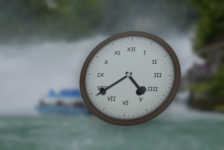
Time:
{"hour": 4, "minute": 39}
